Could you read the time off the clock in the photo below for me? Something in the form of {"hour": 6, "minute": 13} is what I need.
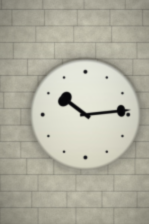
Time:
{"hour": 10, "minute": 14}
